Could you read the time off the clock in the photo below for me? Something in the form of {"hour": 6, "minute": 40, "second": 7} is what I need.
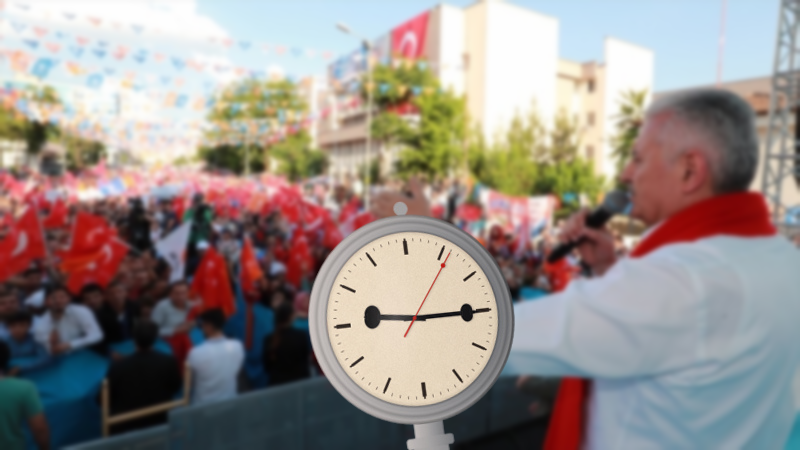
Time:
{"hour": 9, "minute": 15, "second": 6}
